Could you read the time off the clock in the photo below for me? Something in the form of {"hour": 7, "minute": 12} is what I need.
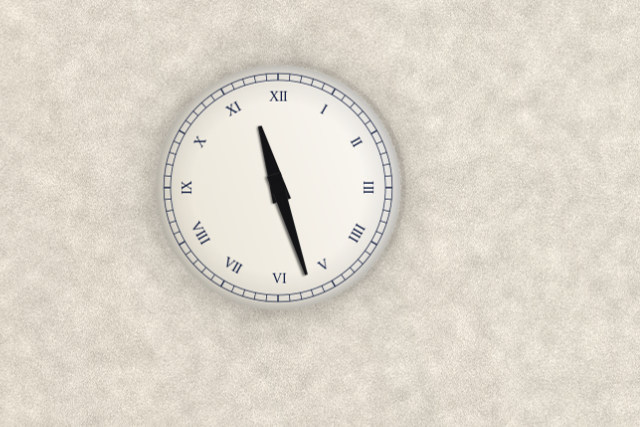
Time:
{"hour": 11, "minute": 27}
